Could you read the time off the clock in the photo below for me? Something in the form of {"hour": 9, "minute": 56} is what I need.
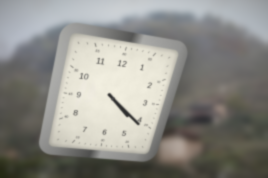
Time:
{"hour": 4, "minute": 21}
